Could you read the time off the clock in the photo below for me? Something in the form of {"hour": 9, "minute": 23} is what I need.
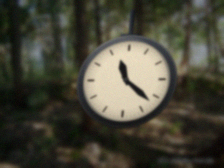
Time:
{"hour": 11, "minute": 22}
